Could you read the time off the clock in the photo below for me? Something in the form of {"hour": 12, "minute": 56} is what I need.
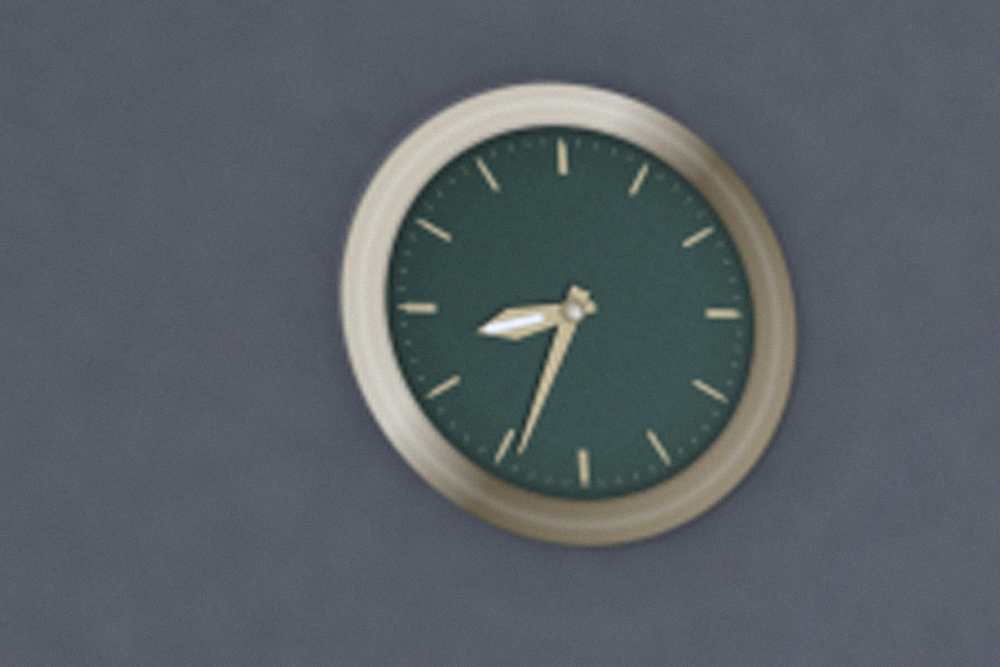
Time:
{"hour": 8, "minute": 34}
